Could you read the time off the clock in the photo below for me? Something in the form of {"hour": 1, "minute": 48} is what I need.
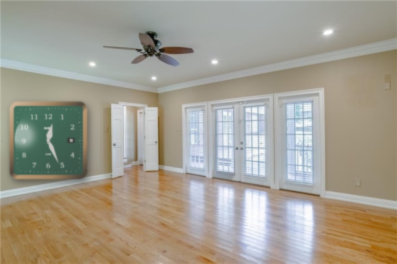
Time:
{"hour": 12, "minute": 26}
